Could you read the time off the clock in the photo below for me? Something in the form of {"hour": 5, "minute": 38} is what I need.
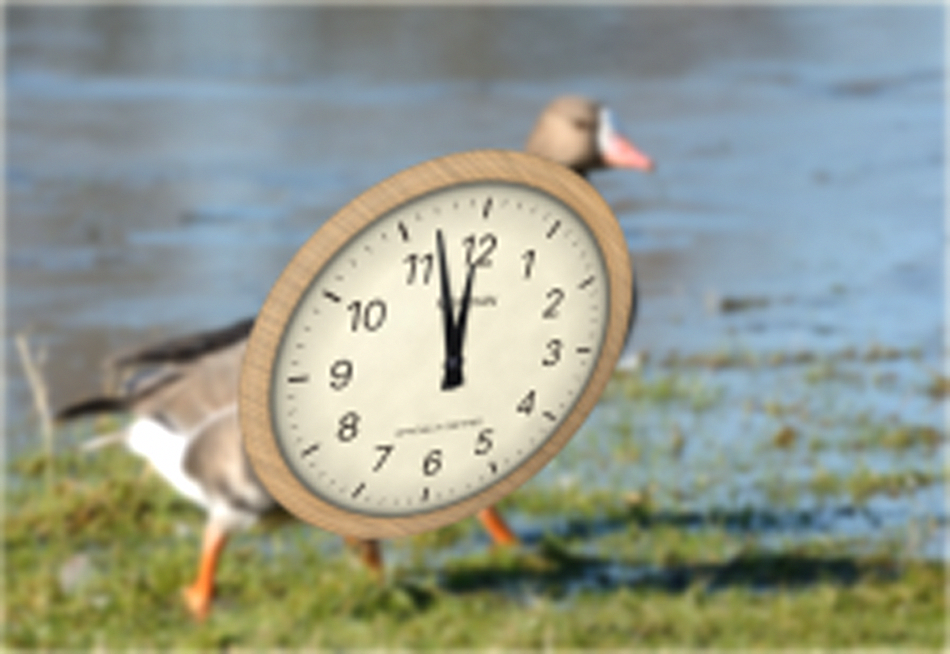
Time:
{"hour": 11, "minute": 57}
